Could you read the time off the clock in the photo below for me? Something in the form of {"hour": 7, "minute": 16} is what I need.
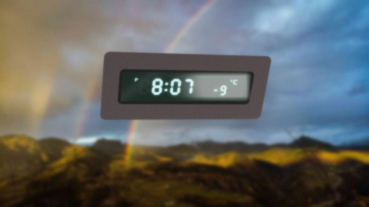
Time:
{"hour": 8, "minute": 7}
